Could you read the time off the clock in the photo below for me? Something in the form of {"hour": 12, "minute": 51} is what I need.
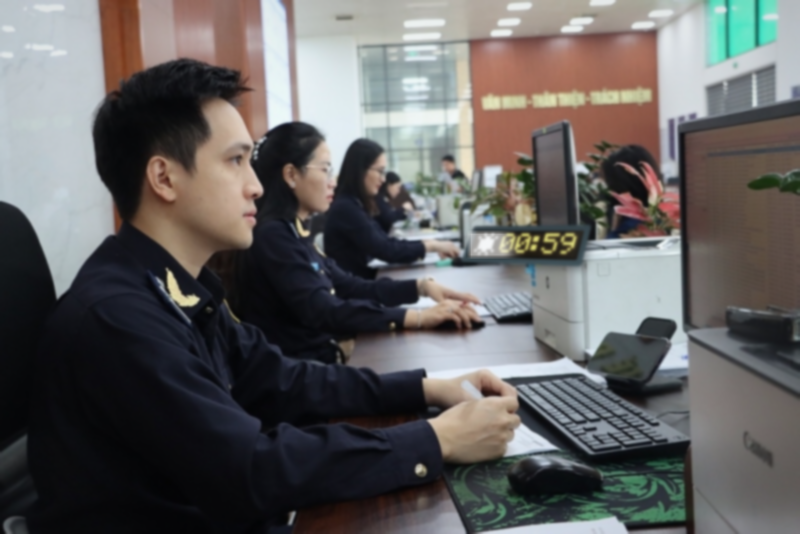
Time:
{"hour": 0, "minute": 59}
